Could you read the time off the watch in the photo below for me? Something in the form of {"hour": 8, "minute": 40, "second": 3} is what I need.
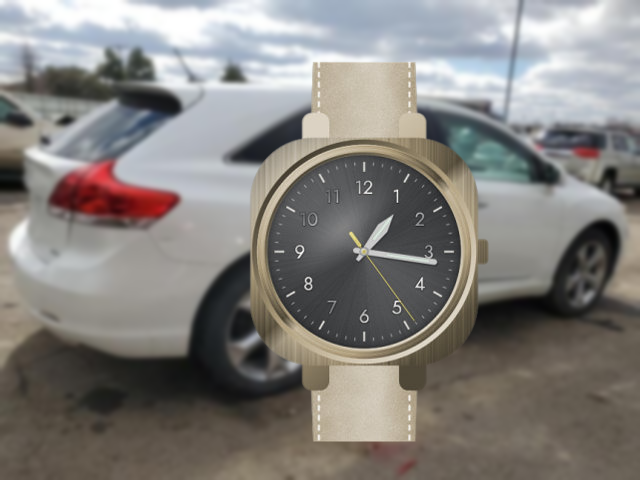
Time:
{"hour": 1, "minute": 16, "second": 24}
